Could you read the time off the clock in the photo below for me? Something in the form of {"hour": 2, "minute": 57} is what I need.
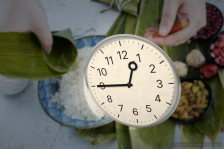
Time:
{"hour": 12, "minute": 45}
